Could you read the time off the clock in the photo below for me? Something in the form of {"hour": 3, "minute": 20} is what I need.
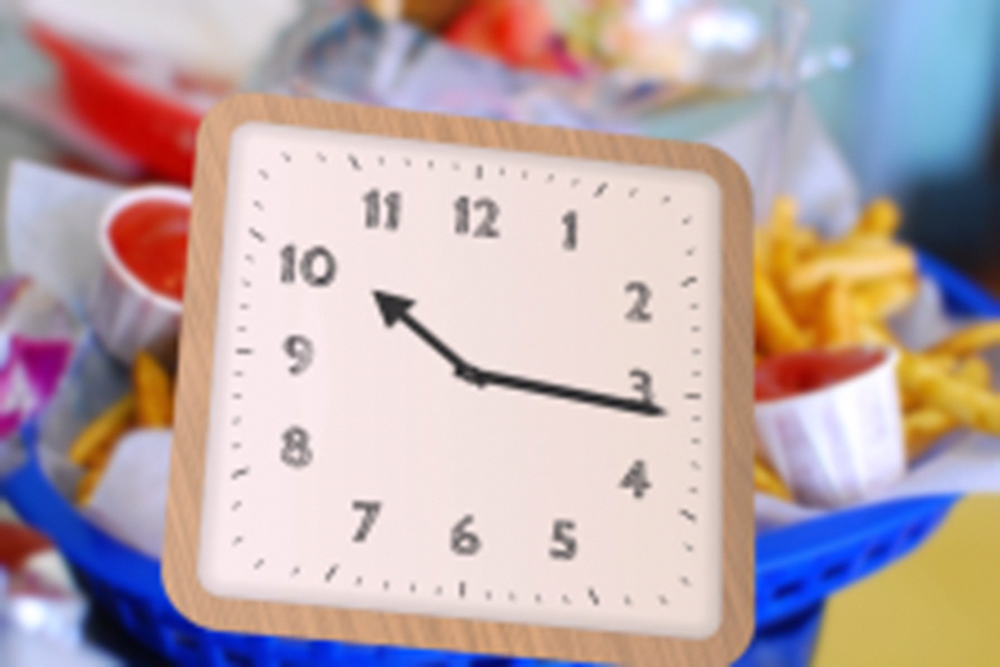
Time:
{"hour": 10, "minute": 16}
